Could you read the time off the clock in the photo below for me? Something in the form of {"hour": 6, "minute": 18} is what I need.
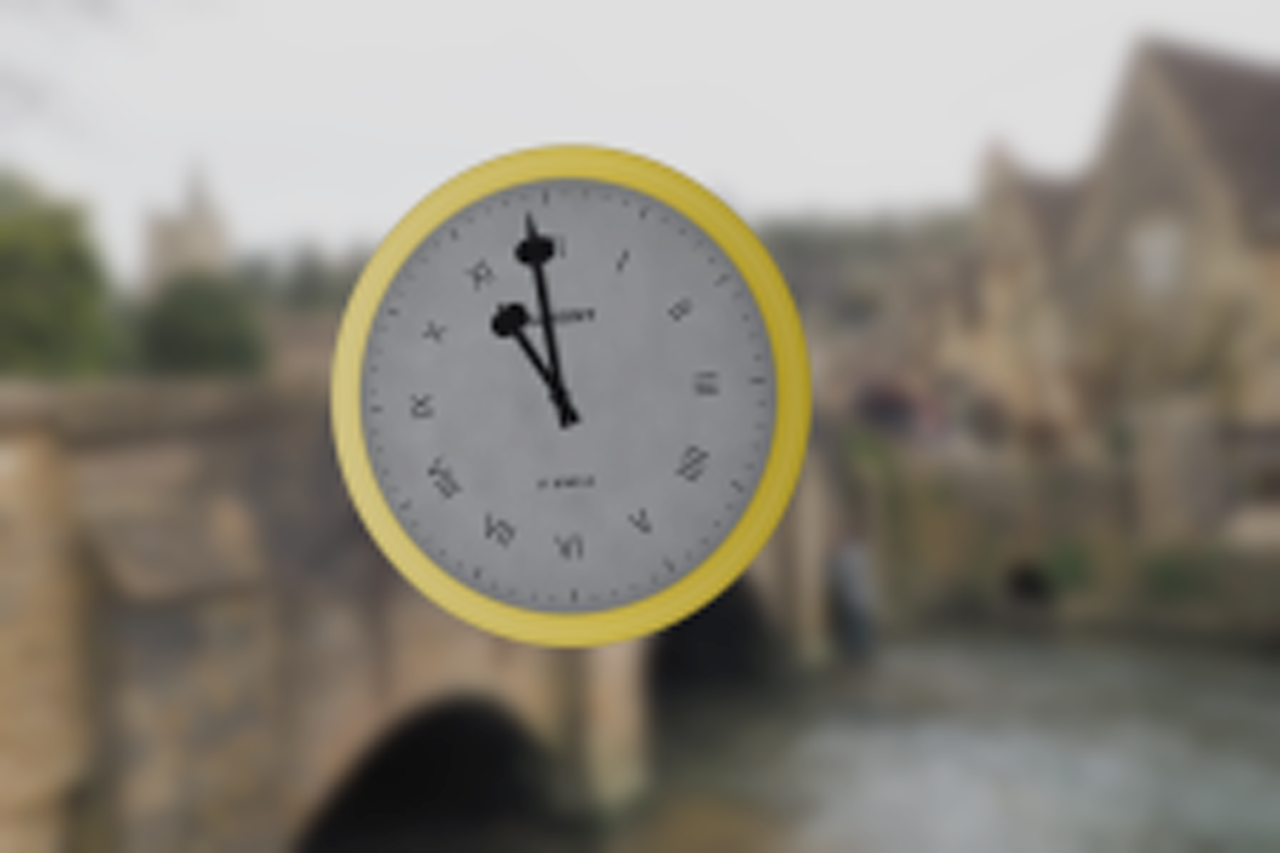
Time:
{"hour": 10, "minute": 59}
